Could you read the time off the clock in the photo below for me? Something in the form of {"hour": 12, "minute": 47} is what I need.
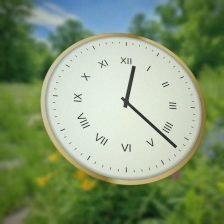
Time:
{"hour": 12, "minute": 22}
